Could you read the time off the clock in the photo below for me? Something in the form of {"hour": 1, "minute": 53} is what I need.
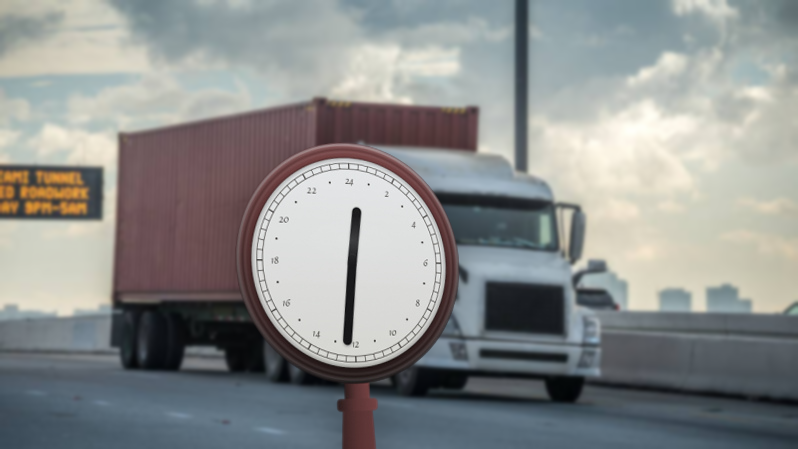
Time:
{"hour": 0, "minute": 31}
